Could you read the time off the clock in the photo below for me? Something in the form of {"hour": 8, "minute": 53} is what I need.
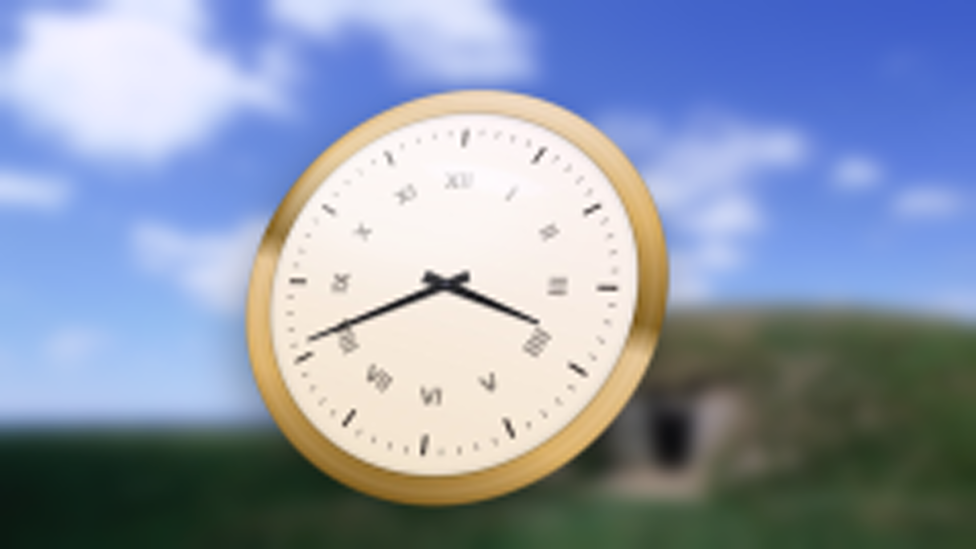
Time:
{"hour": 3, "minute": 41}
